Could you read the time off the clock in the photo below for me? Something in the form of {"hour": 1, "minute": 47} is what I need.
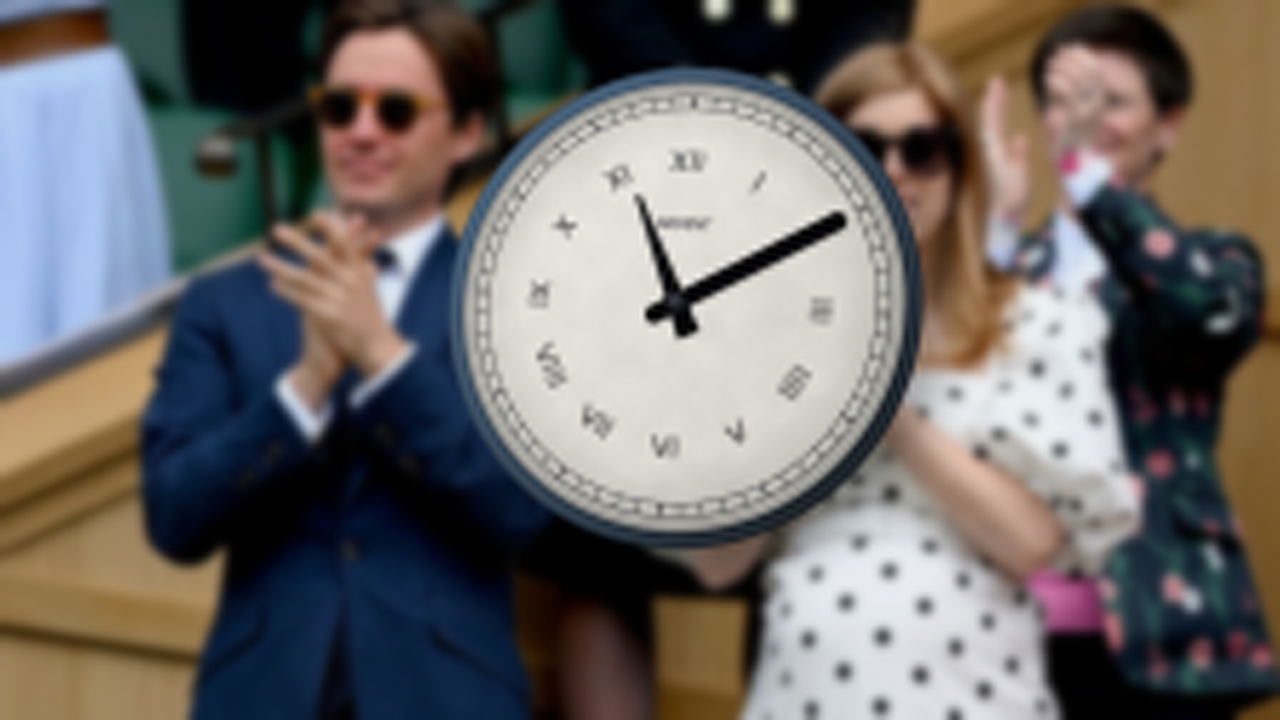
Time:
{"hour": 11, "minute": 10}
